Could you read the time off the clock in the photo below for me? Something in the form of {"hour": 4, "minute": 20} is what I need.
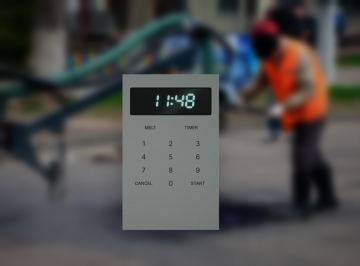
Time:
{"hour": 11, "minute": 48}
